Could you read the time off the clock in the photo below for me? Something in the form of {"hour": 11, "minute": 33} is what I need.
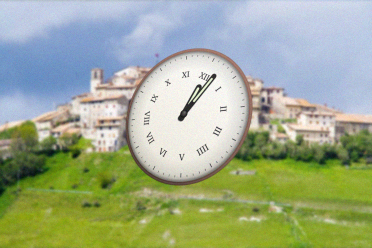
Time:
{"hour": 12, "minute": 2}
